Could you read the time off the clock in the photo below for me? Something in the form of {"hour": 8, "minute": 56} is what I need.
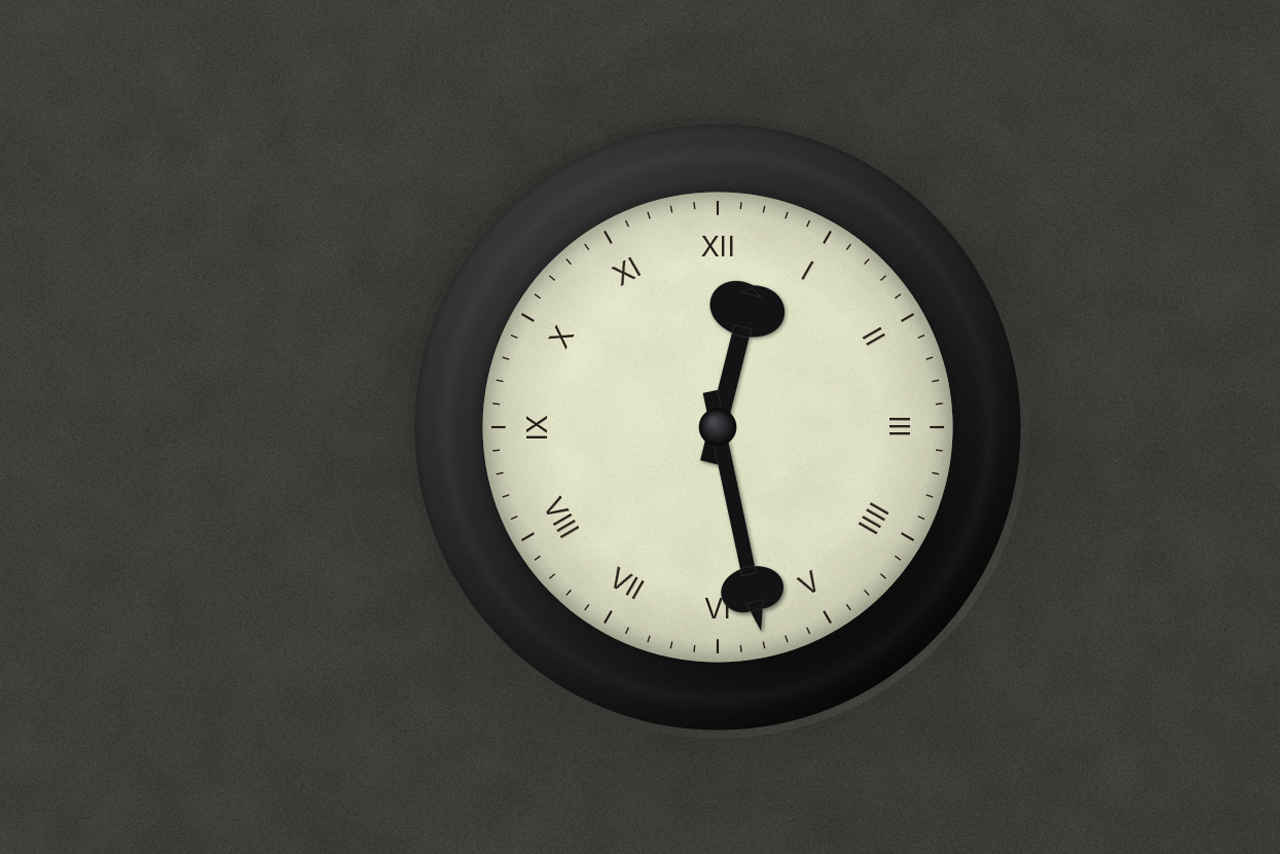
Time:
{"hour": 12, "minute": 28}
